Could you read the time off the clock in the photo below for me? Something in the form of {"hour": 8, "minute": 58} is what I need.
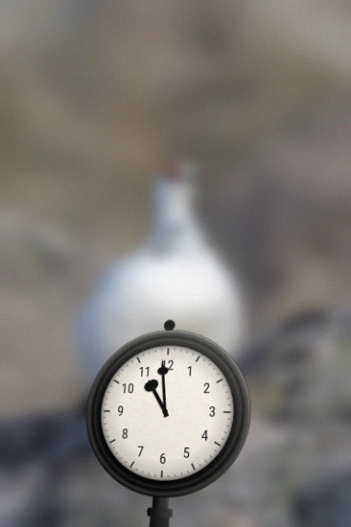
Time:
{"hour": 10, "minute": 59}
